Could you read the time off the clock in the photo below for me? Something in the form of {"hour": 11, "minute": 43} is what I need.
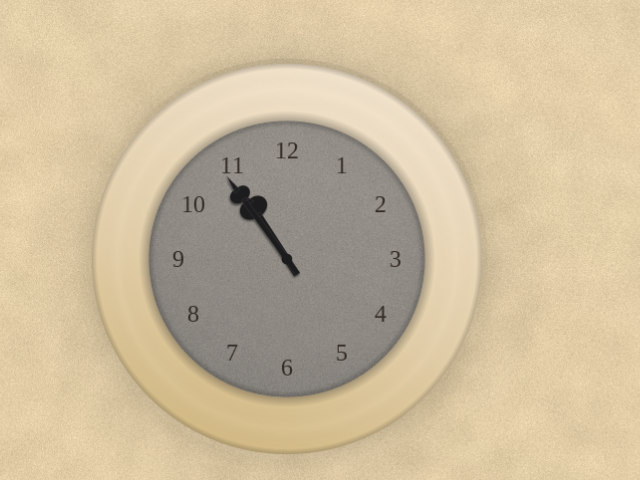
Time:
{"hour": 10, "minute": 54}
